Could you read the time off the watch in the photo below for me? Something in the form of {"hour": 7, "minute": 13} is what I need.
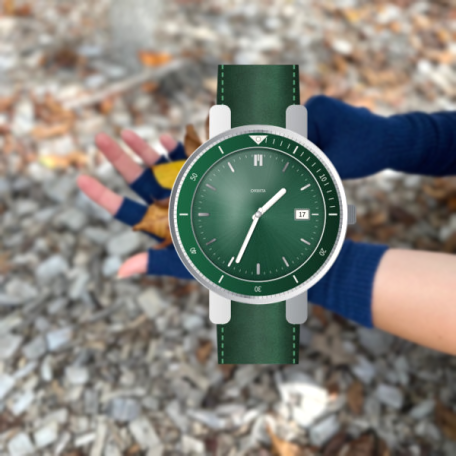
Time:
{"hour": 1, "minute": 34}
